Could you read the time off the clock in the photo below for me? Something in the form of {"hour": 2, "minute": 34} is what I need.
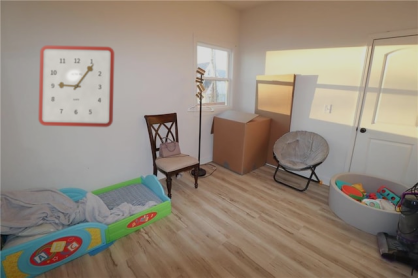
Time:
{"hour": 9, "minute": 6}
